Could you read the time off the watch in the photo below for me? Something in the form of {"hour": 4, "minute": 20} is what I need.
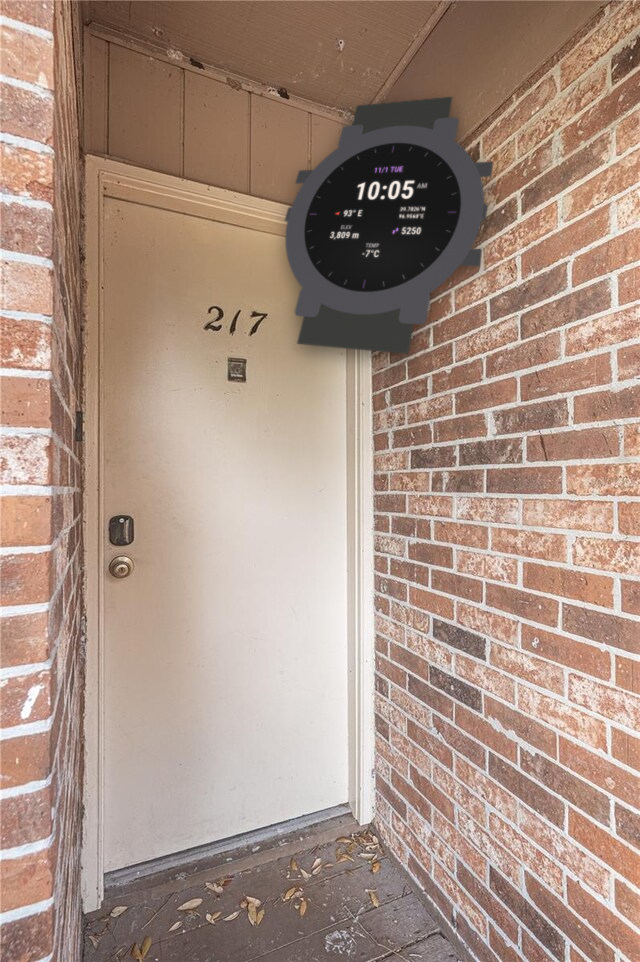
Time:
{"hour": 10, "minute": 5}
